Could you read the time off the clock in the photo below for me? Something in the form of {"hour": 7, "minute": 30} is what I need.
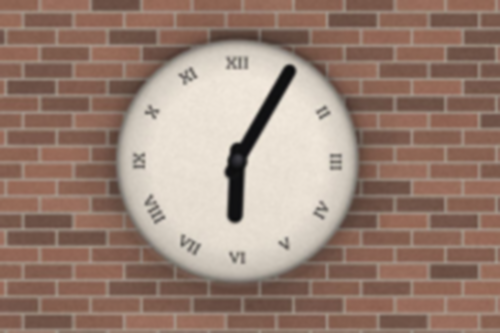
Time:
{"hour": 6, "minute": 5}
